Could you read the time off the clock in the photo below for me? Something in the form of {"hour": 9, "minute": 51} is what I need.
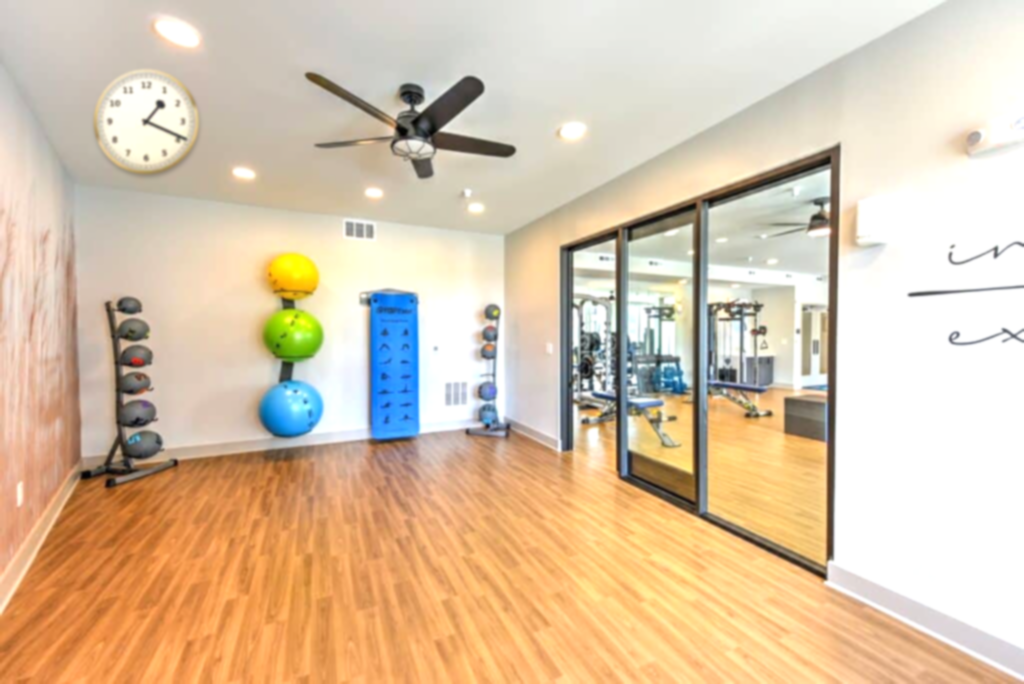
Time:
{"hour": 1, "minute": 19}
